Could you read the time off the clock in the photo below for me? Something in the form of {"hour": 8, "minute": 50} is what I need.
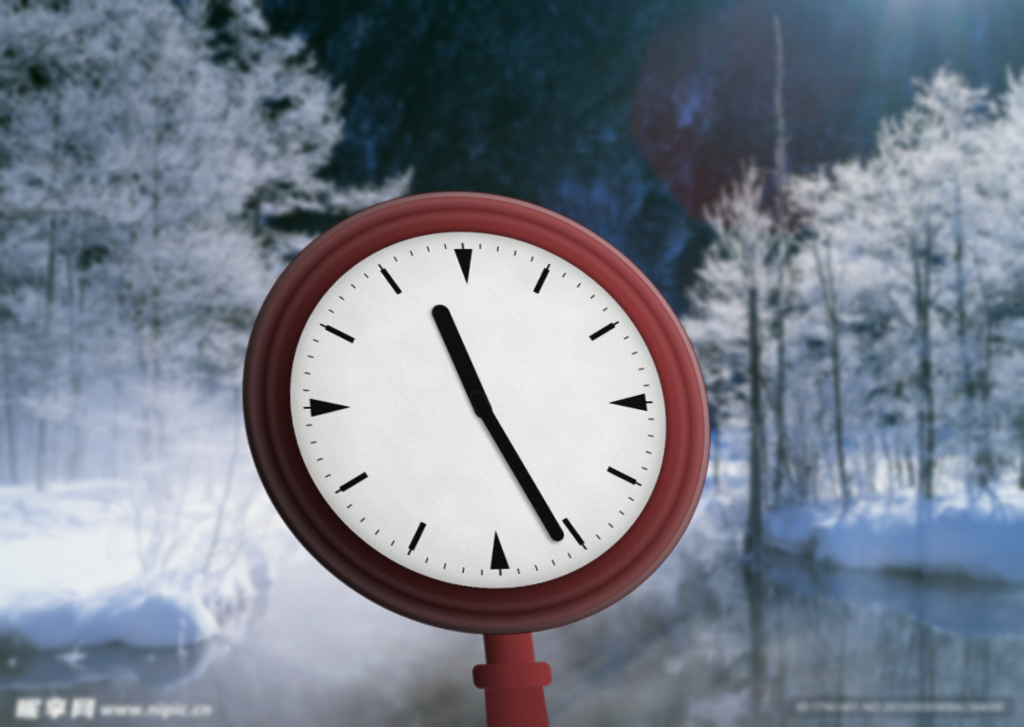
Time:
{"hour": 11, "minute": 26}
